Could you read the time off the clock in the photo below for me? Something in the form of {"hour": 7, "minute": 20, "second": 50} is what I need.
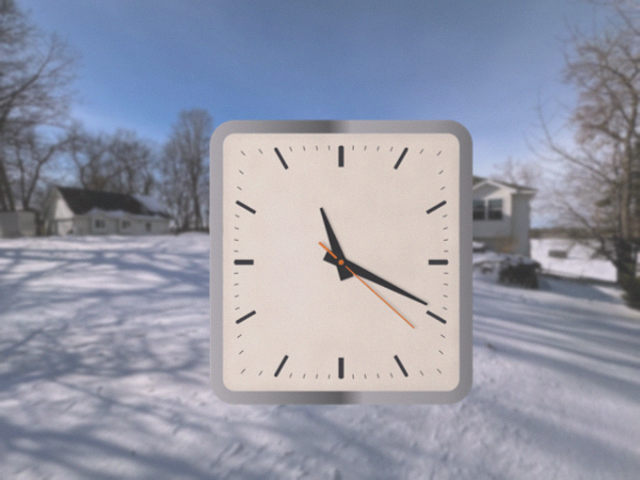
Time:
{"hour": 11, "minute": 19, "second": 22}
